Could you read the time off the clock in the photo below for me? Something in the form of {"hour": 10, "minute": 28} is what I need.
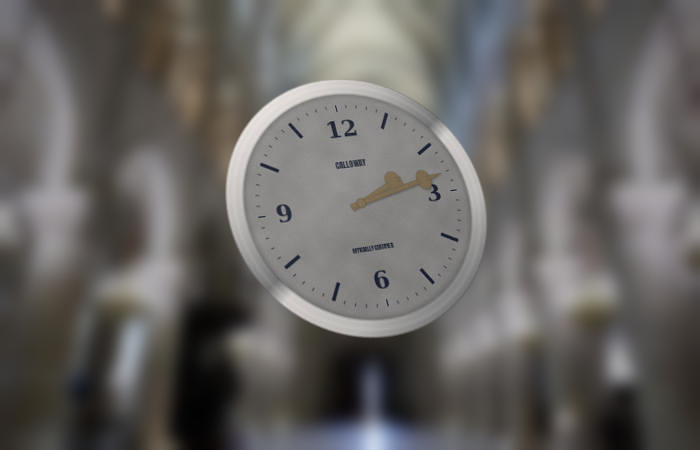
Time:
{"hour": 2, "minute": 13}
